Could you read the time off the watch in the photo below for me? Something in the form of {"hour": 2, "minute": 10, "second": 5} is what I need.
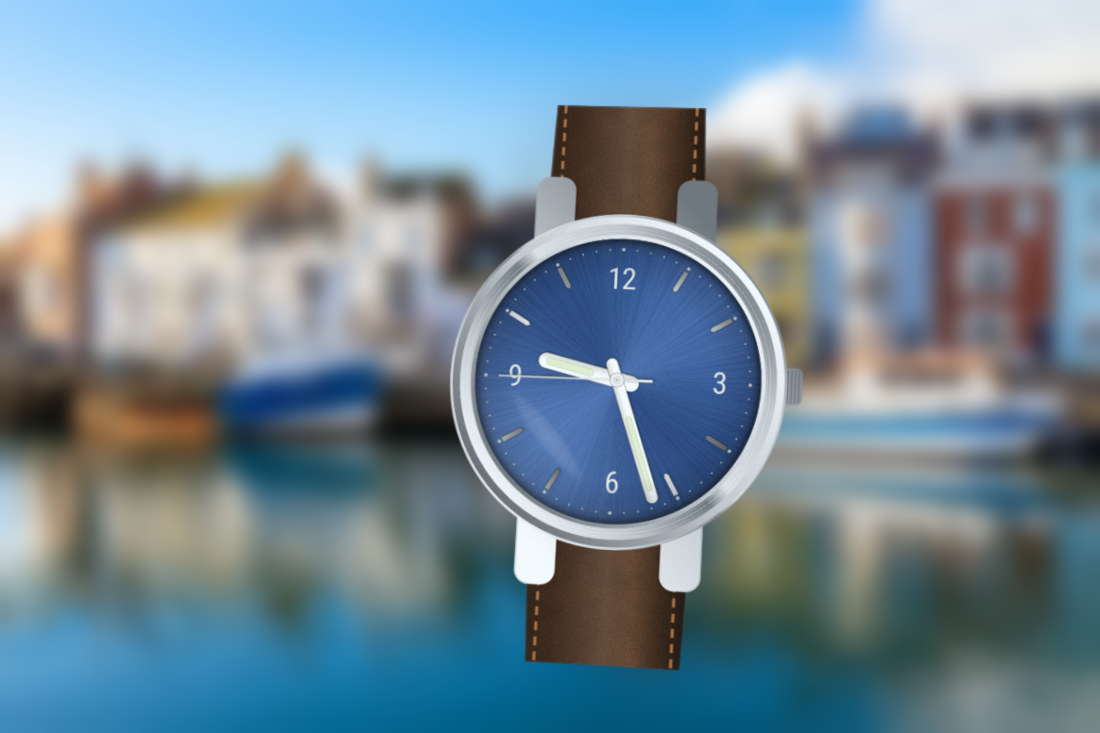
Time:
{"hour": 9, "minute": 26, "second": 45}
